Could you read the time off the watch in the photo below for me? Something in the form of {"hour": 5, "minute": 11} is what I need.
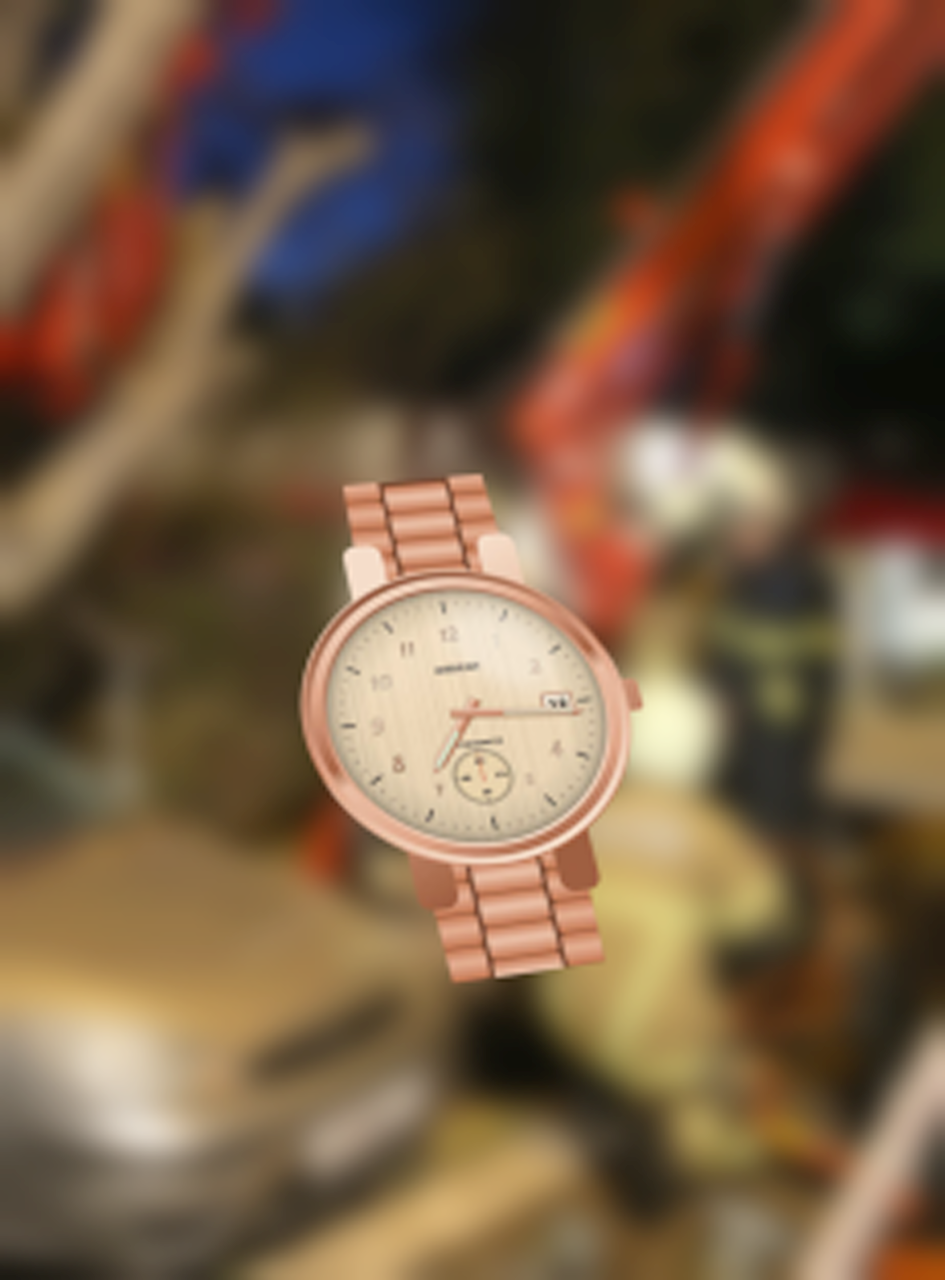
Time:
{"hour": 7, "minute": 16}
